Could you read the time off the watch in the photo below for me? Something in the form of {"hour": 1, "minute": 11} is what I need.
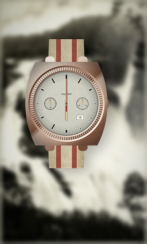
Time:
{"hour": 6, "minute": 0}
